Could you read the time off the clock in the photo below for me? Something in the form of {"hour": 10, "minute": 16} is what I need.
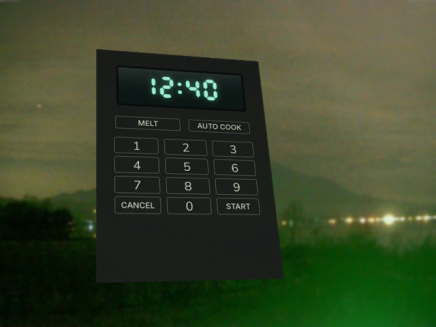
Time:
{"hour": 12, "minute": 40}
